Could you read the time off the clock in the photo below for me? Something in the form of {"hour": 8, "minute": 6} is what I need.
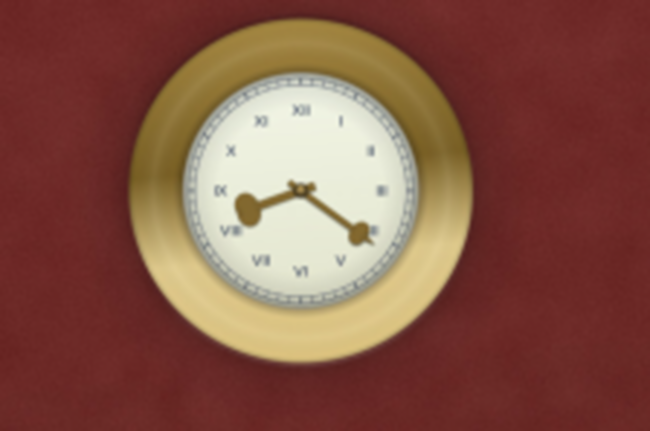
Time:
{"hour": 8, "minute": 21}
